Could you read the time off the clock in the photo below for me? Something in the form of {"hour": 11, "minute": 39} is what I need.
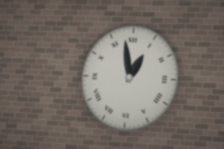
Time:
{"hour": 12, "minute": 58}
